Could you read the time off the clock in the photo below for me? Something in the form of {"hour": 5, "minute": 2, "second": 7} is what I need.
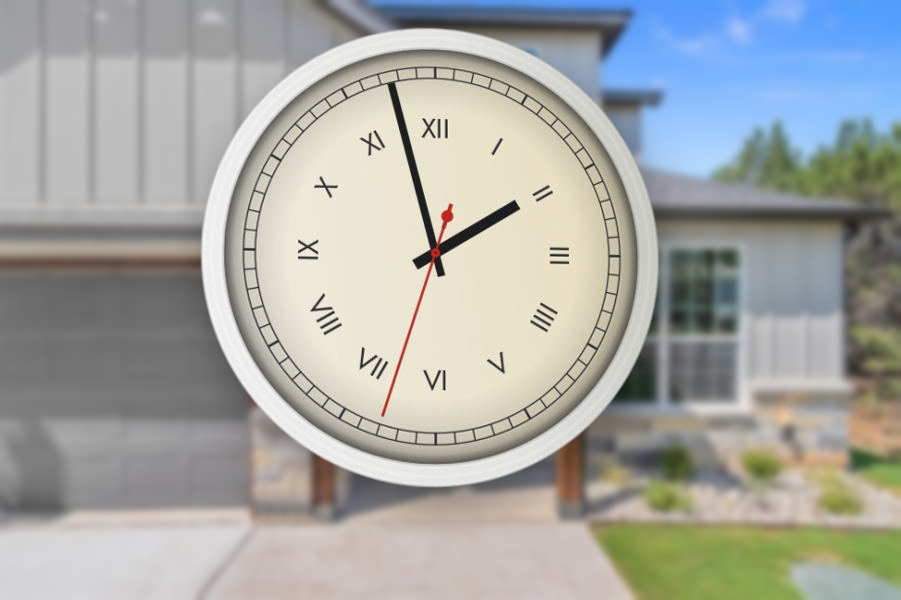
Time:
{"hour": 1, "minute": 57, "second": 33}
